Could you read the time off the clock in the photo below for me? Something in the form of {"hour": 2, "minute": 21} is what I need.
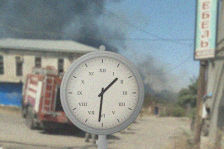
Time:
{"hour": 1, "minute": 31}
